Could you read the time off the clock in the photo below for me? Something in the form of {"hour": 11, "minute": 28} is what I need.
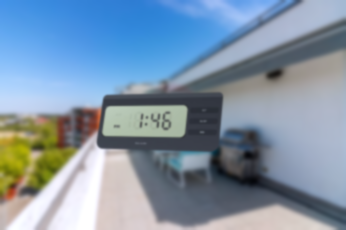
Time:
{"hour": 1, "minute": 46}
